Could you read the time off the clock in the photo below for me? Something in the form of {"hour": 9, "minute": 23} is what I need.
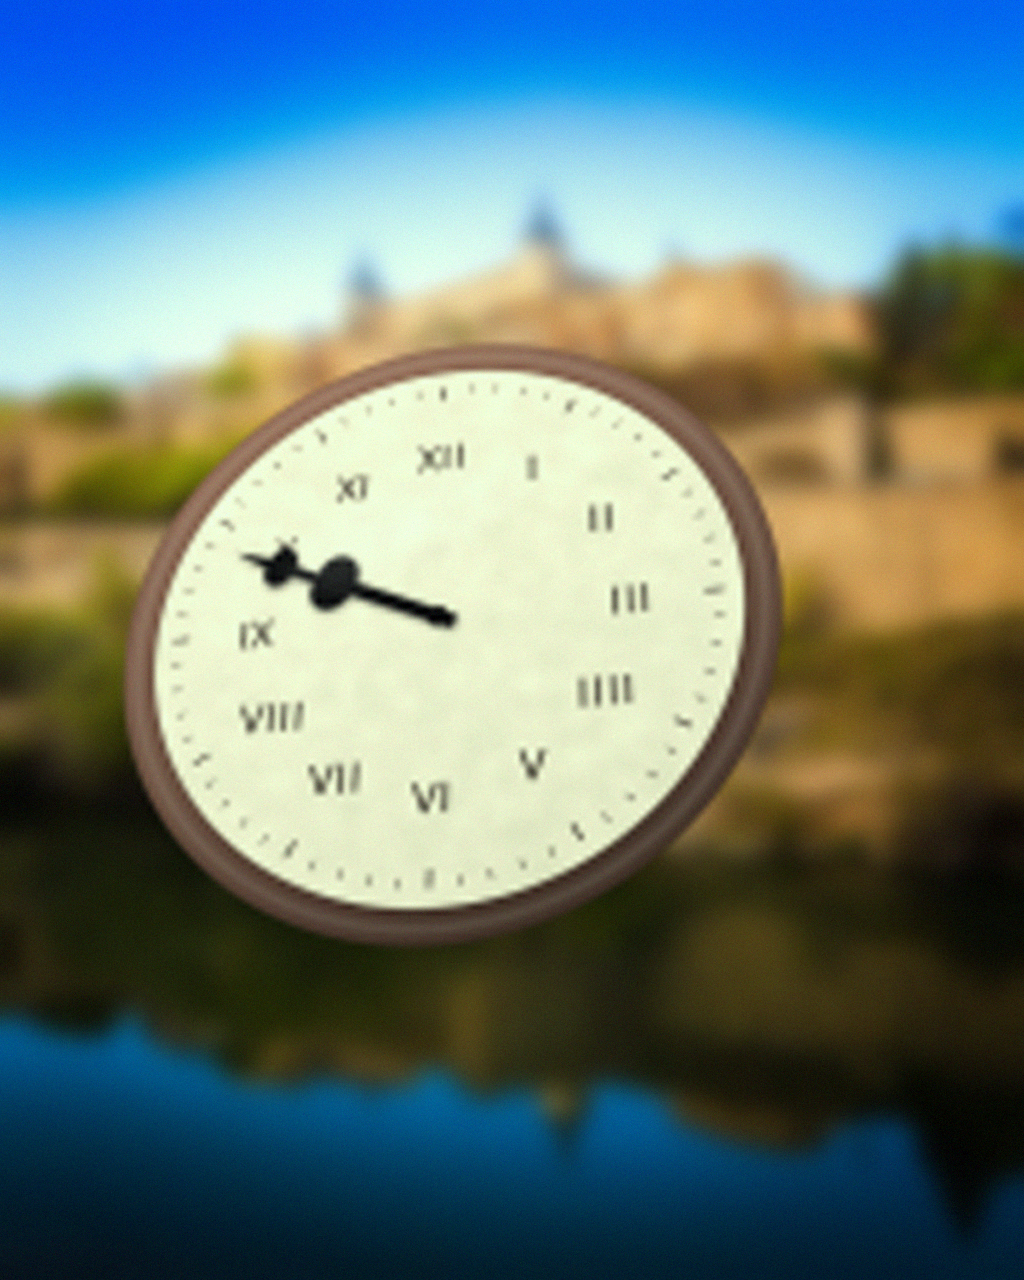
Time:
{"hour": 9, "minute": 49}
